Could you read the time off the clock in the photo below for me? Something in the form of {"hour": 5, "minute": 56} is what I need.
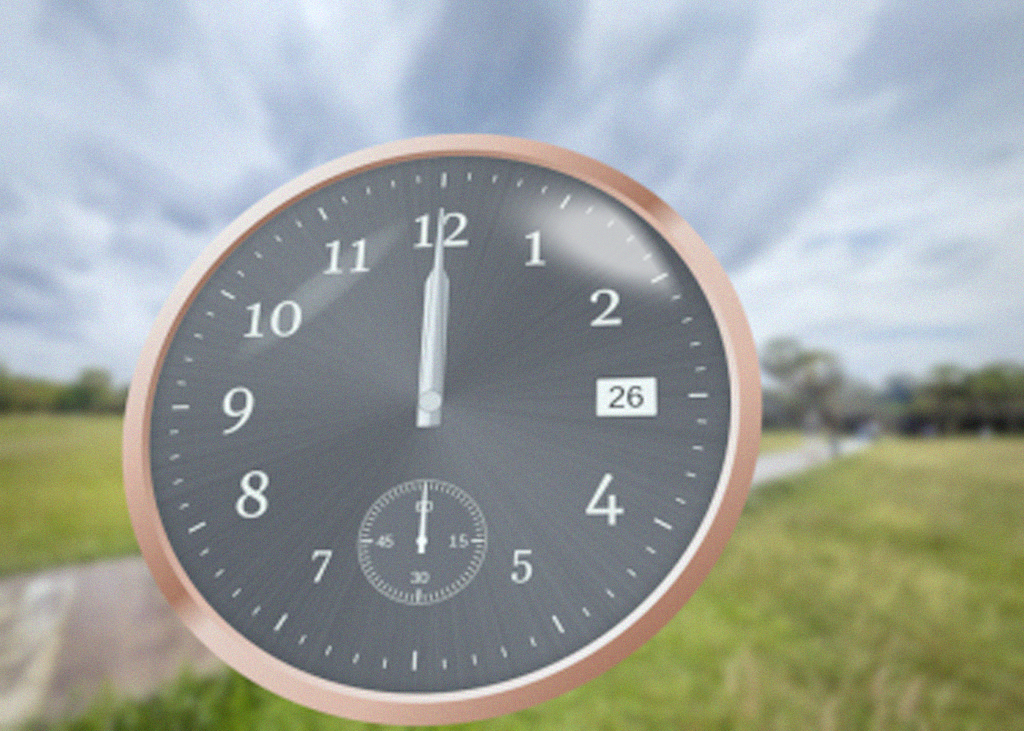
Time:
{"hour": 12, "minute": 0}
